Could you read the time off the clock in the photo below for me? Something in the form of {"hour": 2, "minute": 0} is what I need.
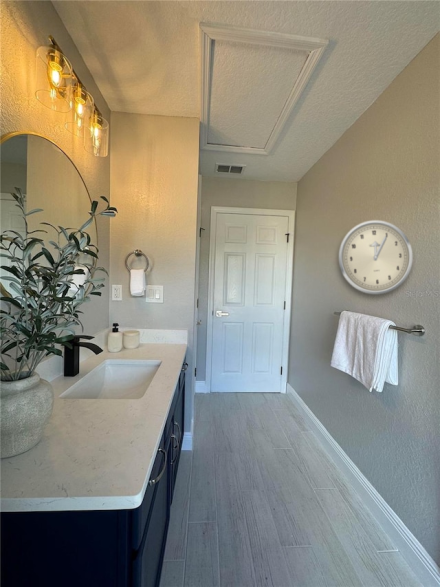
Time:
{"hour": 12, "minute": 5}
